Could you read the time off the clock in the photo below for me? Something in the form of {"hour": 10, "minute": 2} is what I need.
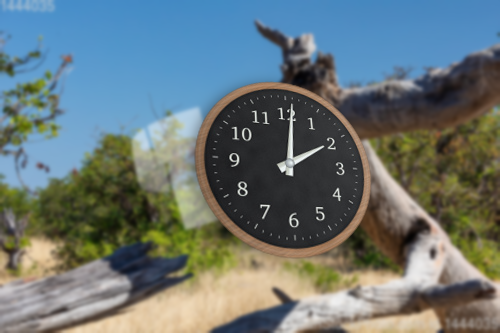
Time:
{"hour": 2, "minute": 1}
